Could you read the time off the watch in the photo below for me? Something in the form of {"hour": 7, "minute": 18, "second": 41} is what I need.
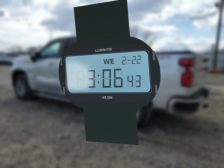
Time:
{"hour": 3, "minute": 6, "second": 43}
